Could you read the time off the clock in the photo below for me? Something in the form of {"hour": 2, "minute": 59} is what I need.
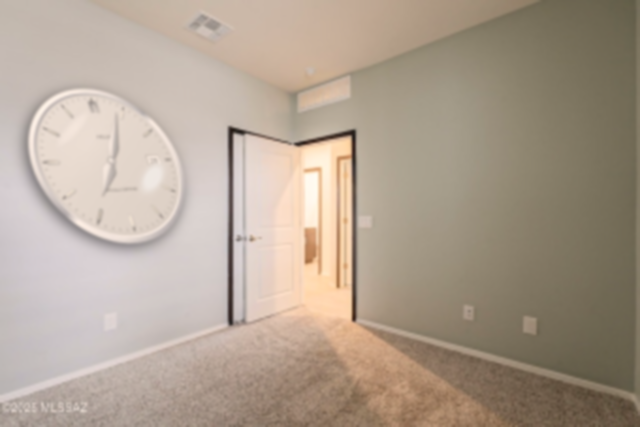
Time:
{"hour": 7, "minute": 4}
